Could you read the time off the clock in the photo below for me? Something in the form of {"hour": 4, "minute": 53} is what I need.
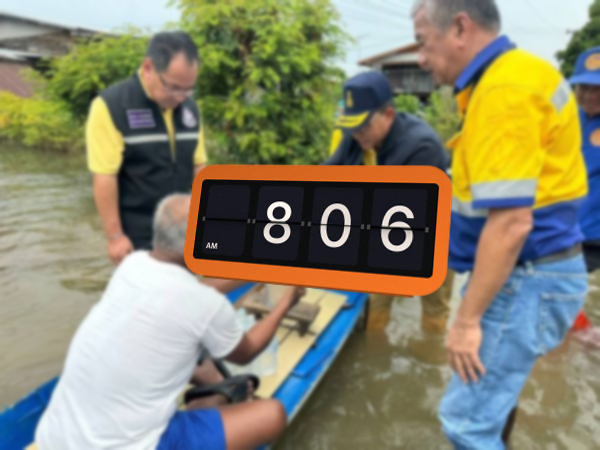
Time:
{"hour": 8, "minute": 6}
